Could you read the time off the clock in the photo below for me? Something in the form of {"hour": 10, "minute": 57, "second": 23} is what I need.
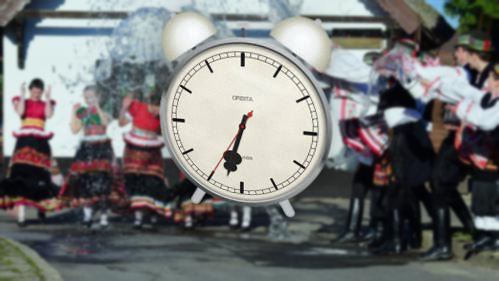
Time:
{"hour": 6, "minute": 32, "second": 35}
